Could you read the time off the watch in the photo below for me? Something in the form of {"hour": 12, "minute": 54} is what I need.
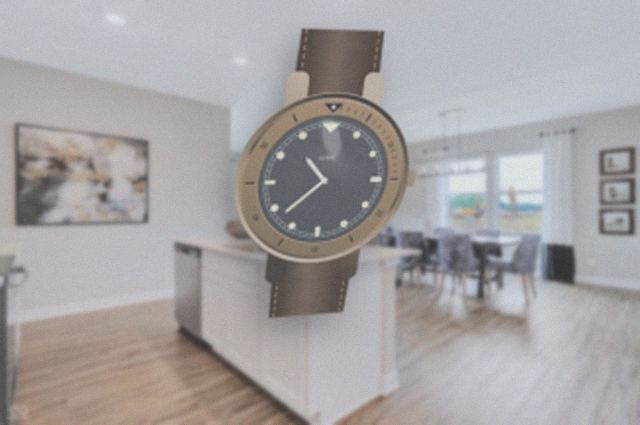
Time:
{"hour": 10, "minute": 38}
